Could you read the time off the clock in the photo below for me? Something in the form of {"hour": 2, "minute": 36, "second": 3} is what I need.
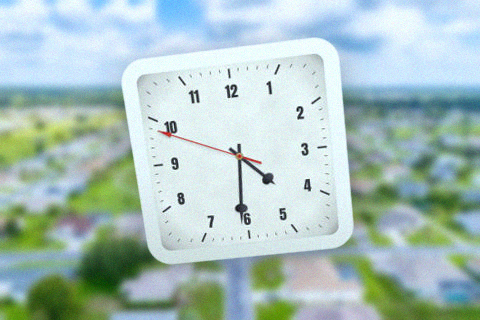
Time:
{"hour": 4, "minute": 30, "second": 49}
